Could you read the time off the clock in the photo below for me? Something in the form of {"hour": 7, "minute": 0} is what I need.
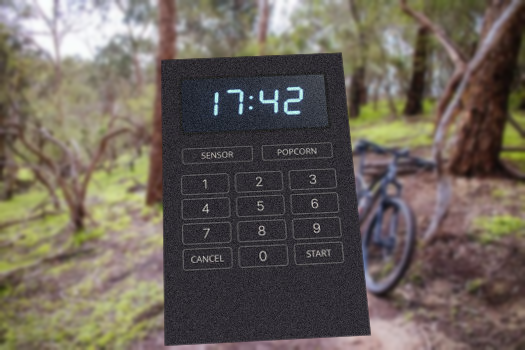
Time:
{"hour": 17, "minute": 42}
